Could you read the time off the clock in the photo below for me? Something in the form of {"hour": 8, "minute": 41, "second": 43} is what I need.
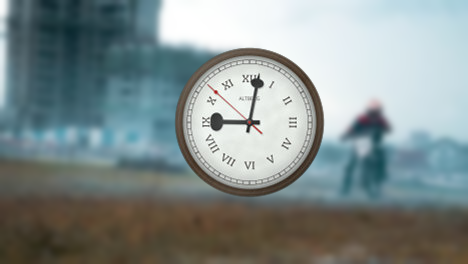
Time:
{"hour": 9, "minute": 1, "second": 52}
